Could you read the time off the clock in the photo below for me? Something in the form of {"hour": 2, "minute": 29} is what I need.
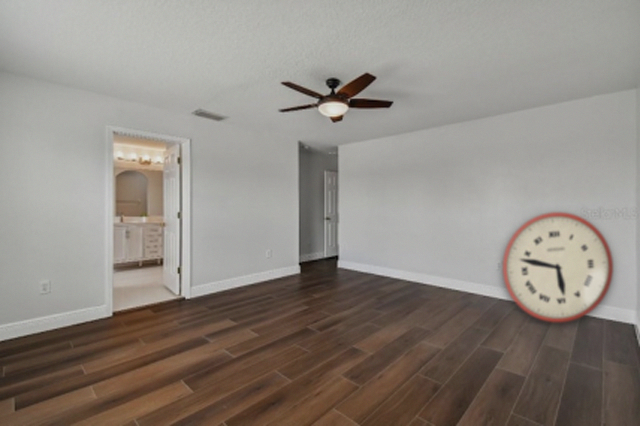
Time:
{"hour": 5, "minute": 48}
